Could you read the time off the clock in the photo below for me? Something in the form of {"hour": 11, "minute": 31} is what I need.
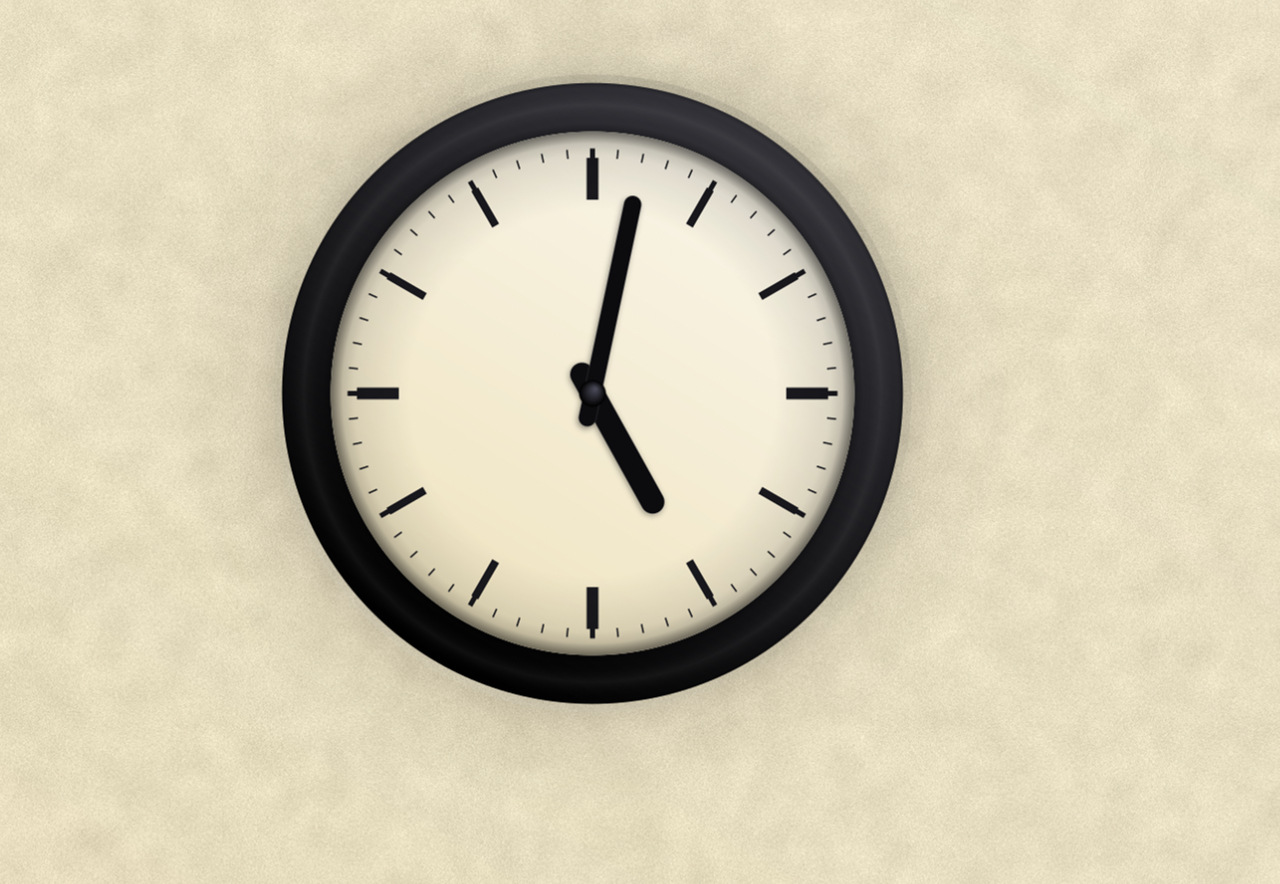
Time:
{"hour": 5, "minute": 2}
